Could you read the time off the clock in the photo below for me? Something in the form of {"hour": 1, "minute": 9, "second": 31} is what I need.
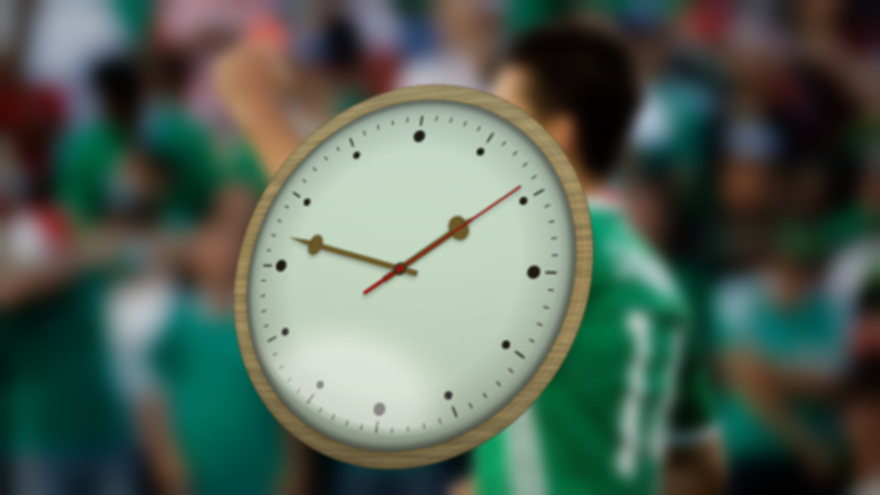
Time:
{"hour": 1, "minute": 47, "second": 9}
